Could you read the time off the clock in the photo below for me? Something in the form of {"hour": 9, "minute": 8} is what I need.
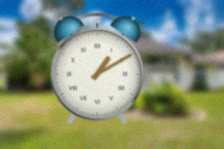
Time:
{"hour": 1, "minute": 10}
